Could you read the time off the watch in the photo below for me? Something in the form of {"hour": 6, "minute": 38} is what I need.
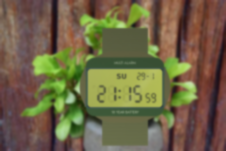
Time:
{"hour": 21, "minute": 15}
